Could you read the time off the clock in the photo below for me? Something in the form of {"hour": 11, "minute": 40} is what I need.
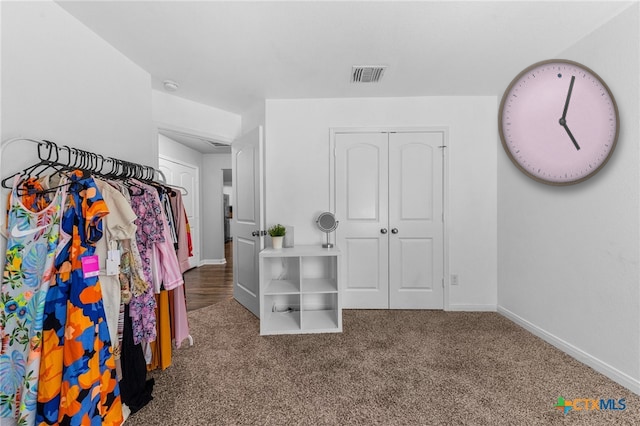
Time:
{"hour": 5, "minute": 3}
